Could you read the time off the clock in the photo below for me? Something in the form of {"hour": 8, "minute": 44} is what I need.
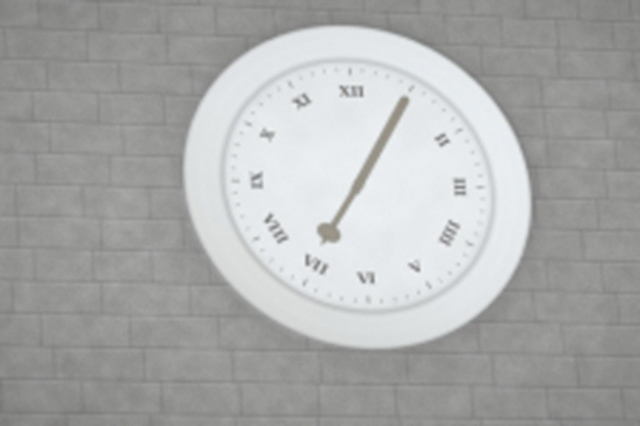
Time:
{"hour": 7, "minute": 5}
